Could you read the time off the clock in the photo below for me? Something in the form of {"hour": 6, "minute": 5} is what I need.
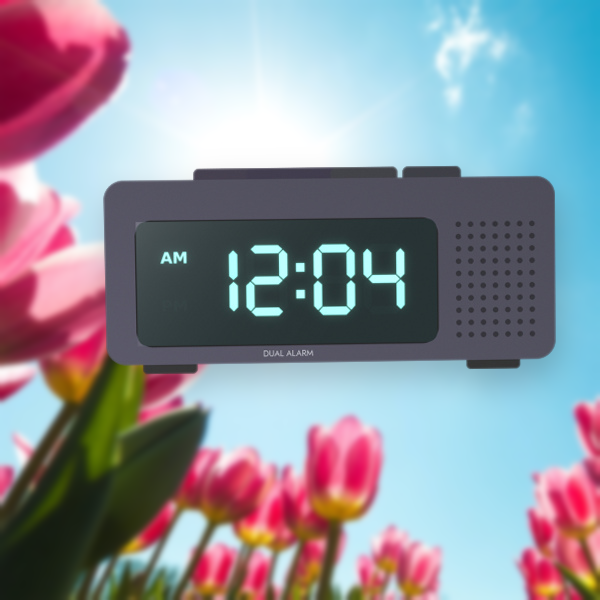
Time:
{"hour": 12, "minute": 4}
